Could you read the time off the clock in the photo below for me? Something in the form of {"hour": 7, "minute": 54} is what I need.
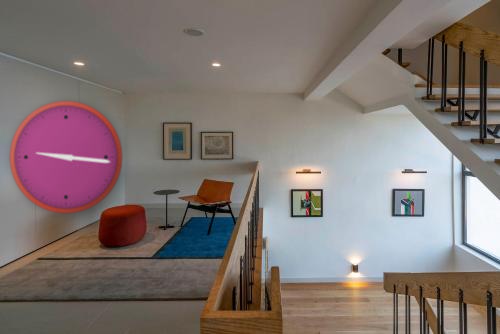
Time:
{"hour": 9, "minute": 16}
